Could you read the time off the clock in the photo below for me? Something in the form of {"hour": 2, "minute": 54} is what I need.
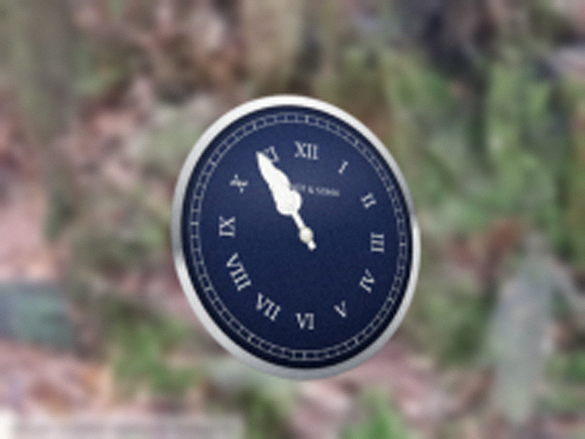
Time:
{"hour": 10, "minute": 54}
